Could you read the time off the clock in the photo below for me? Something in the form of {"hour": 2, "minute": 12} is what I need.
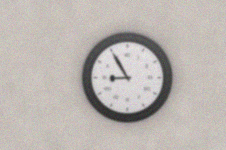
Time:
{"hour": 8, "minute": 55}
